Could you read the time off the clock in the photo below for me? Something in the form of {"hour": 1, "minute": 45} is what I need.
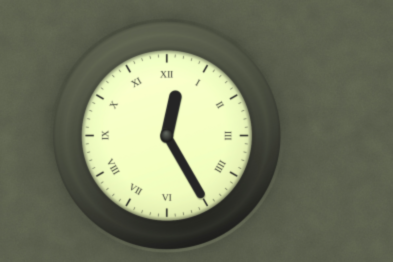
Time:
{"hour": 12, "minute": 25}
